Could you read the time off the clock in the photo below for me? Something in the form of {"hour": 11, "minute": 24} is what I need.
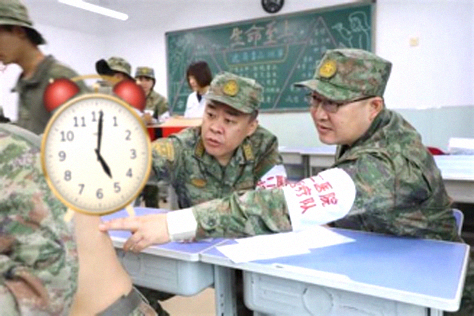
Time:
{"hour": 5, "minute": 1}
